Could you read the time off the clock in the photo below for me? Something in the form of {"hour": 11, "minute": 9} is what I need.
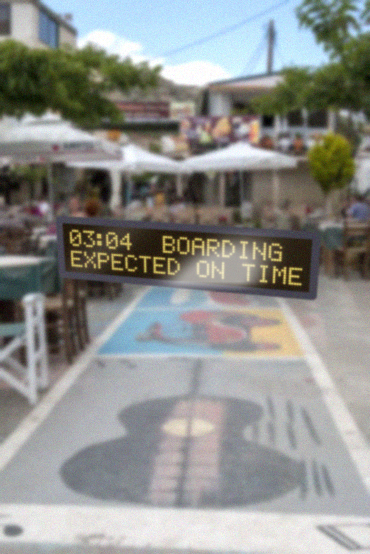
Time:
{"hour": 3, "minute": 4}
